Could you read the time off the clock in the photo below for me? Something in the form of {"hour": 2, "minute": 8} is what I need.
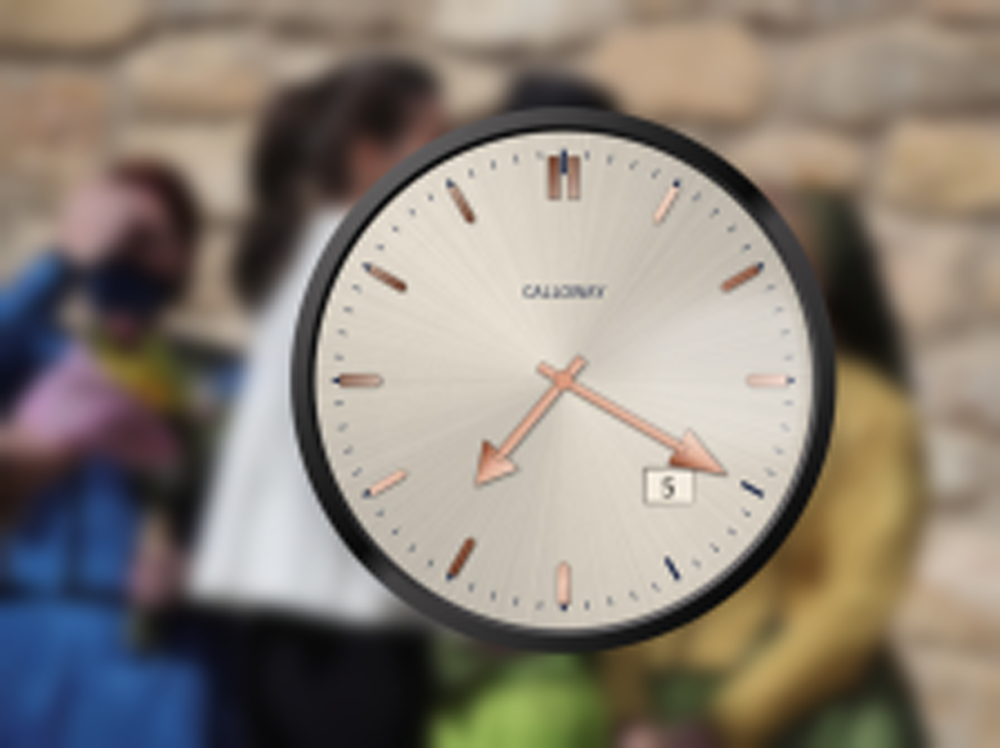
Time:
{"hour": 7, "minute": 20}
